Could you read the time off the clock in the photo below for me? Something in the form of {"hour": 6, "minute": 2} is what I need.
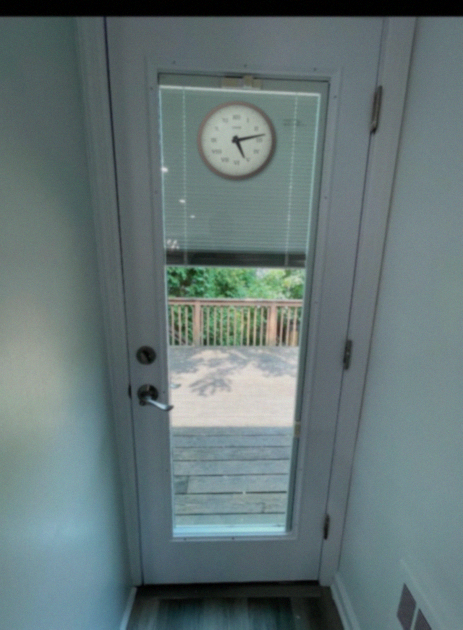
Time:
{"hour": 5, "minute": 13}
